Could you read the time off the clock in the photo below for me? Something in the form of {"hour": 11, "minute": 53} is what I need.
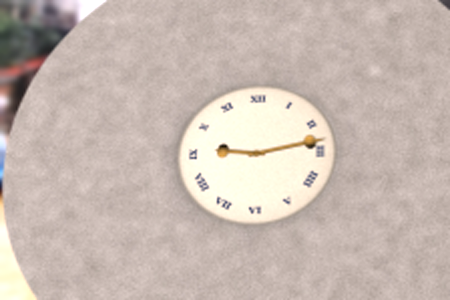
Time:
{"hour": 9, "minute": 13}
